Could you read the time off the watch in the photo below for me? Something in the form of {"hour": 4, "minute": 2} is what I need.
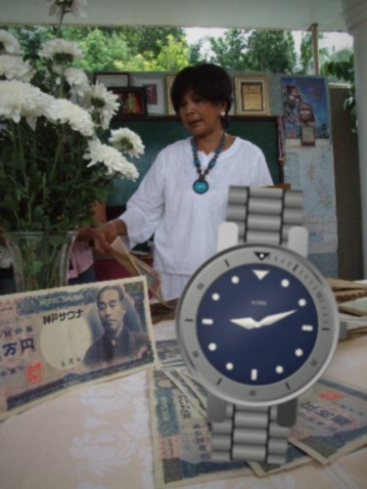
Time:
{"hour": 9, "minute": 11}
